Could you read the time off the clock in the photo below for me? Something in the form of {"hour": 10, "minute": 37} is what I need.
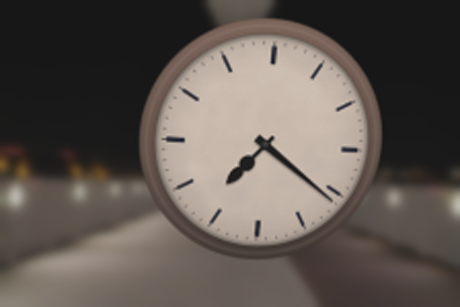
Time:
{"hour": 7, "minute": 21}
